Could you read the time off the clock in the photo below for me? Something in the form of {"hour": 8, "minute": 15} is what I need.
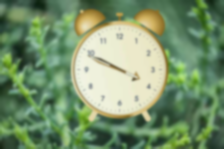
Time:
{"hour": 3, "minute": 49}
